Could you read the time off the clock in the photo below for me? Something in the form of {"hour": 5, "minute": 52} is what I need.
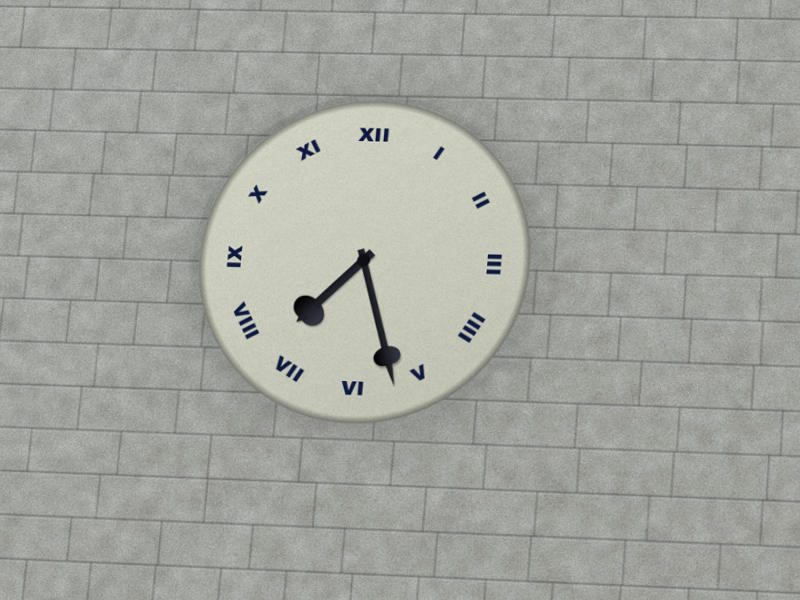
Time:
{"hour": 7, "minute": 27}
